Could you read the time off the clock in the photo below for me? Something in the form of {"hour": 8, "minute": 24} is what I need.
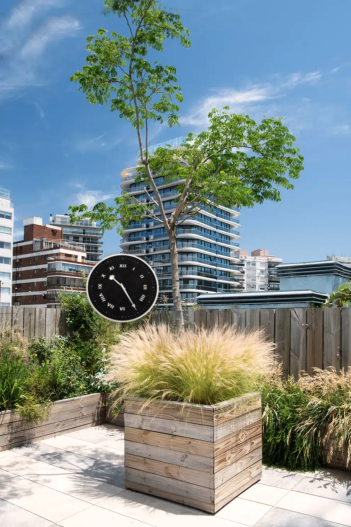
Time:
{"hour": 10, "minute": 25}
